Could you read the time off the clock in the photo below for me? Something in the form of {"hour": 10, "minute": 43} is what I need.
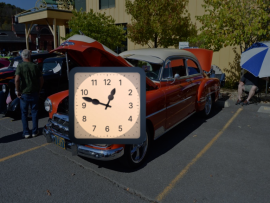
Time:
{"hour": 12, "minute": 48}
